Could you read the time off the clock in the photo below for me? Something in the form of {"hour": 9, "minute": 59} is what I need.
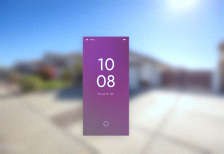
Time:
{"hour": 10, "minute": 8}
